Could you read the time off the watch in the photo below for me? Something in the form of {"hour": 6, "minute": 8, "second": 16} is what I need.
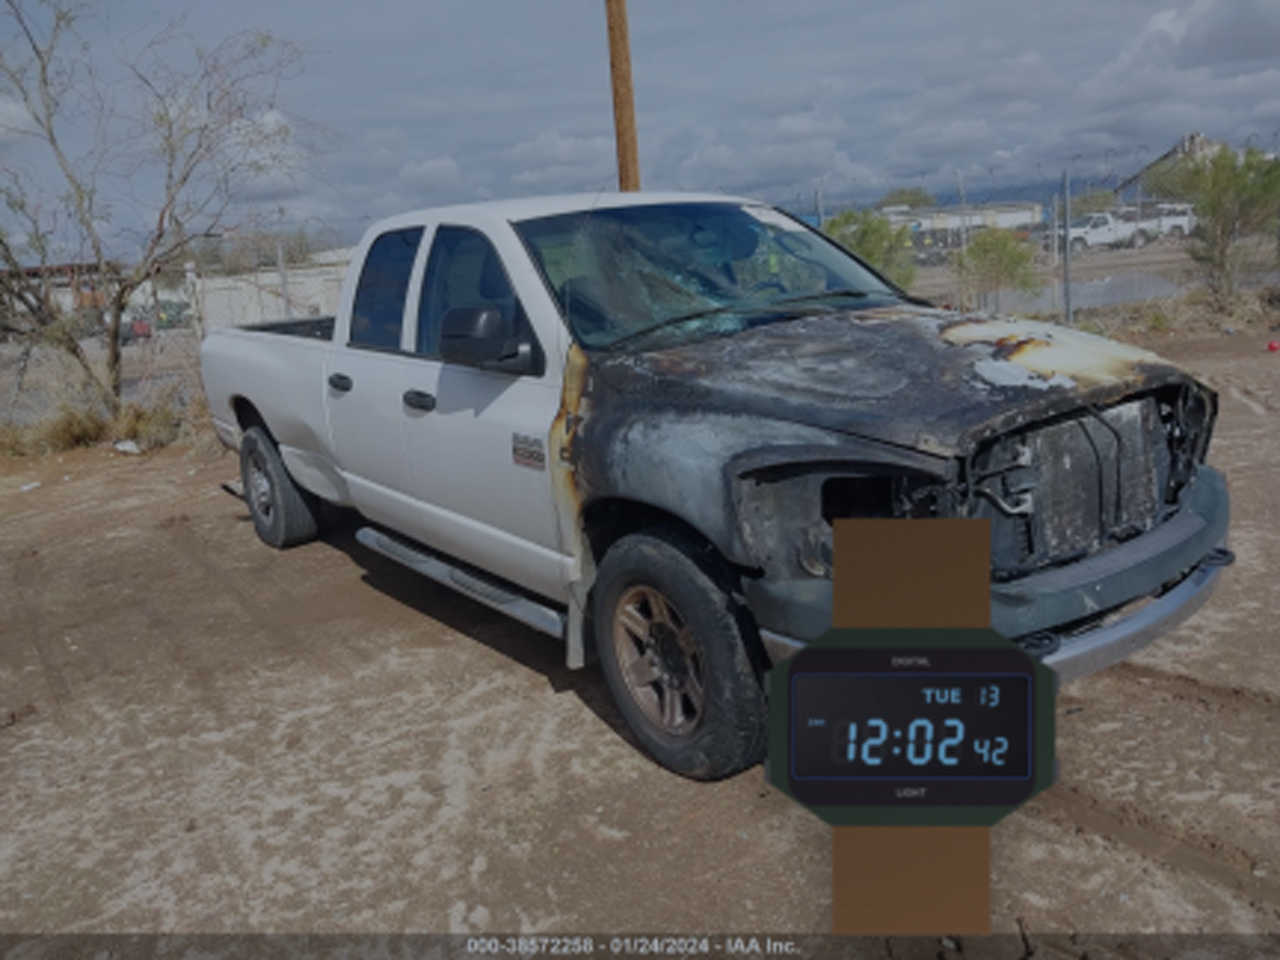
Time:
{"hour": 12, "minute": 2, "second": 42}
